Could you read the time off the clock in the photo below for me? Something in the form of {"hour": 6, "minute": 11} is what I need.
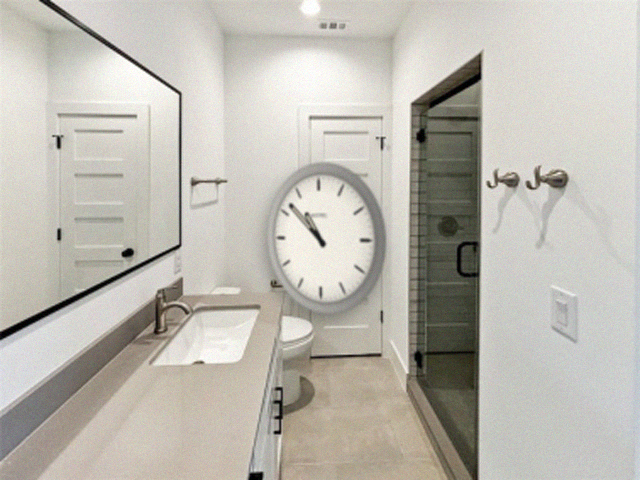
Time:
{"hour": 10, "minute": 52}
